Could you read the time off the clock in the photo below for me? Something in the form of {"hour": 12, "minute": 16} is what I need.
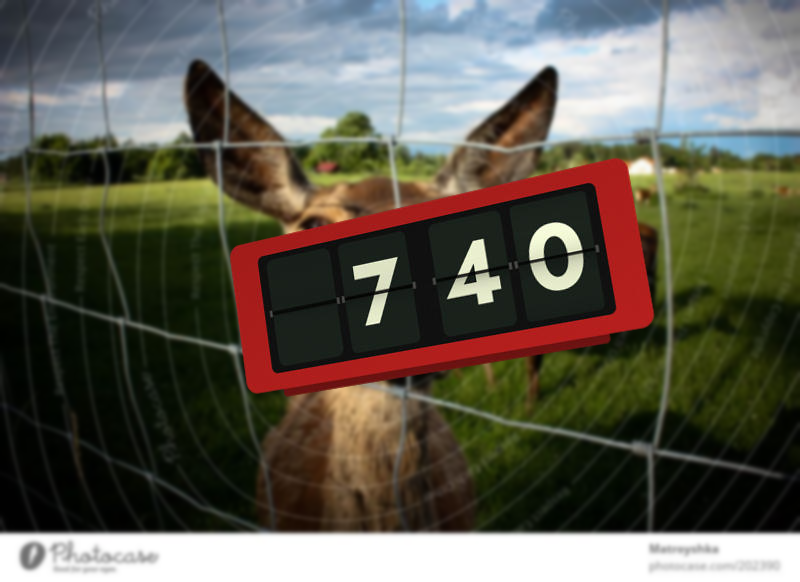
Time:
{"hour": 7, "minute": 40}
